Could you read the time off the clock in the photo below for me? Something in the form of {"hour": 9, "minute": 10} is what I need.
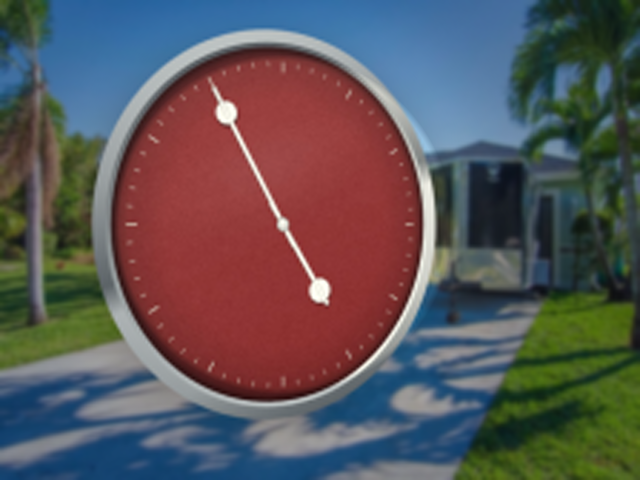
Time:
{"hour": 4, "minute": 55}
